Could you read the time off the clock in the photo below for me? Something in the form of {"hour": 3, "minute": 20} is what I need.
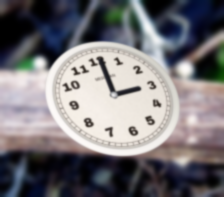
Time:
{"hour": 3, "minute": 1}
